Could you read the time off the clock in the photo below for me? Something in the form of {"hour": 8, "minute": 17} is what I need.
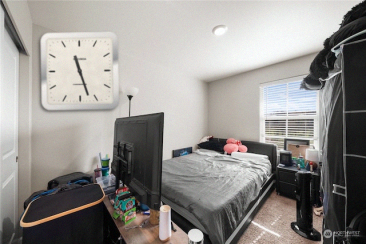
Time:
{"hour": 11, "minute": 27}
